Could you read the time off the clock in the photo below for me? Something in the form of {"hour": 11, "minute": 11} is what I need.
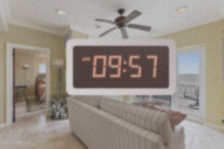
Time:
{"hour": 9, "minute": 57}
